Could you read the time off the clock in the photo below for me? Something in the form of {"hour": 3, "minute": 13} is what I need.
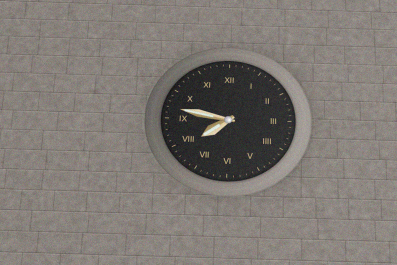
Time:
{"hour": 7, "minute": 47}
